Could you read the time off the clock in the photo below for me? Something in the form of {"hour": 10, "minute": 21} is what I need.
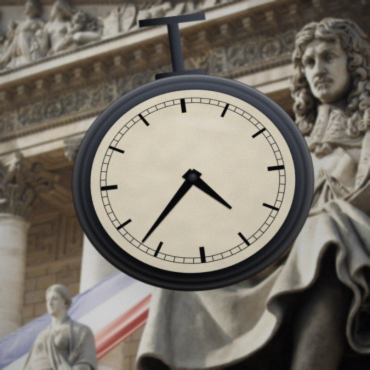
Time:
{"hour": 4, "minute": 37}
